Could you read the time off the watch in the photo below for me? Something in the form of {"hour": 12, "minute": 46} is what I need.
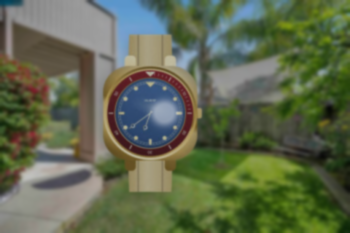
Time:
{"hour": 6, "minute": 39}
